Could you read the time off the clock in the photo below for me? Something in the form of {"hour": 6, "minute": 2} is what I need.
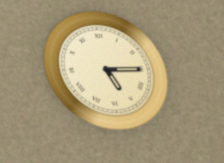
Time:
{"hour": 5, "minute": 15}
